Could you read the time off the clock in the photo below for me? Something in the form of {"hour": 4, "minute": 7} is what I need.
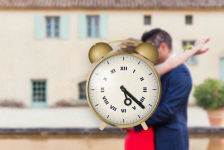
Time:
{"hour": 5, "minute": 22}
